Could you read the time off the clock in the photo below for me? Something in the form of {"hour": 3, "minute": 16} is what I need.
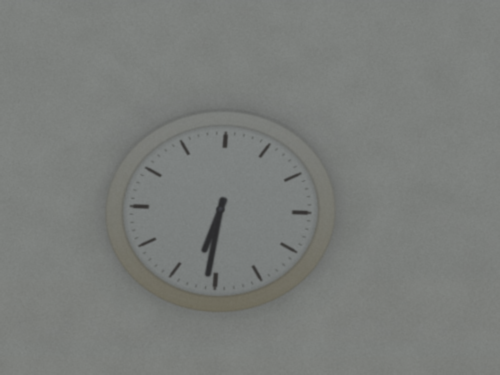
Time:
{"hour": 6, "minute": 31}
